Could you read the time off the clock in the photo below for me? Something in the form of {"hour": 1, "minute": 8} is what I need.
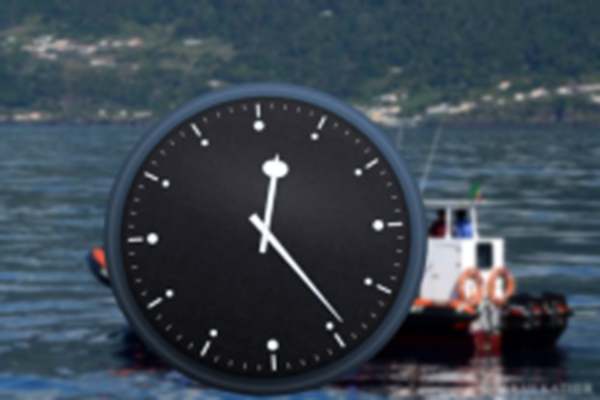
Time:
{"hour": 12, "minute": 24}
